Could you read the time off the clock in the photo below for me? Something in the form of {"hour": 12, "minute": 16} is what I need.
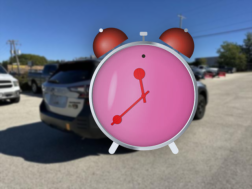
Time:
{"hour": 11, "minute": 38}
